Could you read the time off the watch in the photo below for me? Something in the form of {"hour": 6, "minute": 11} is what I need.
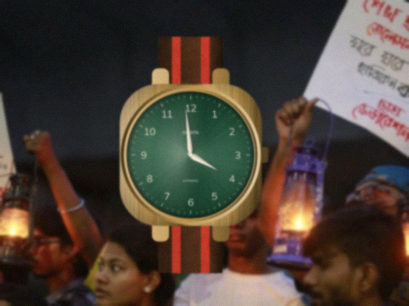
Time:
{"hour": 3, "minute": 59}
